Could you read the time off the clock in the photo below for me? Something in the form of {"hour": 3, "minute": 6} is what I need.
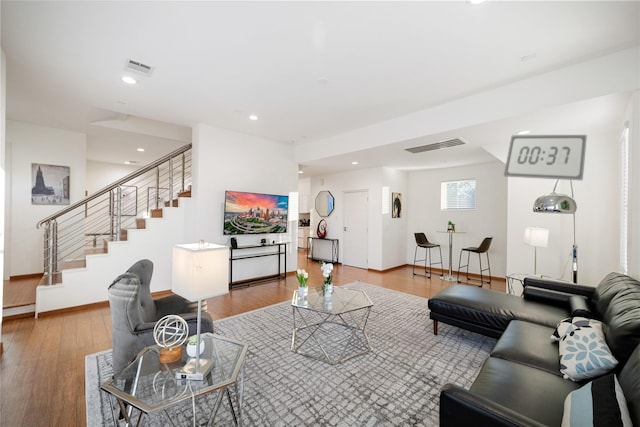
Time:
{"hour": 0, "minute": 37}
